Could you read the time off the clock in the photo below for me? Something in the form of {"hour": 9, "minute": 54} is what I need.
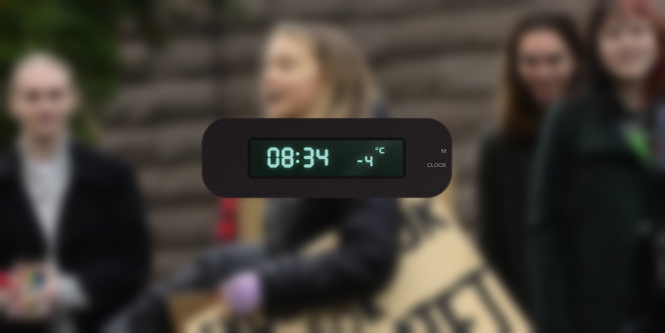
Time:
{"hour": 8, "minute": 34}
